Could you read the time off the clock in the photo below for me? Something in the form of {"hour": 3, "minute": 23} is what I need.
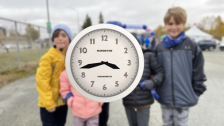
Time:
{"hour": 3, "minute": 43}
